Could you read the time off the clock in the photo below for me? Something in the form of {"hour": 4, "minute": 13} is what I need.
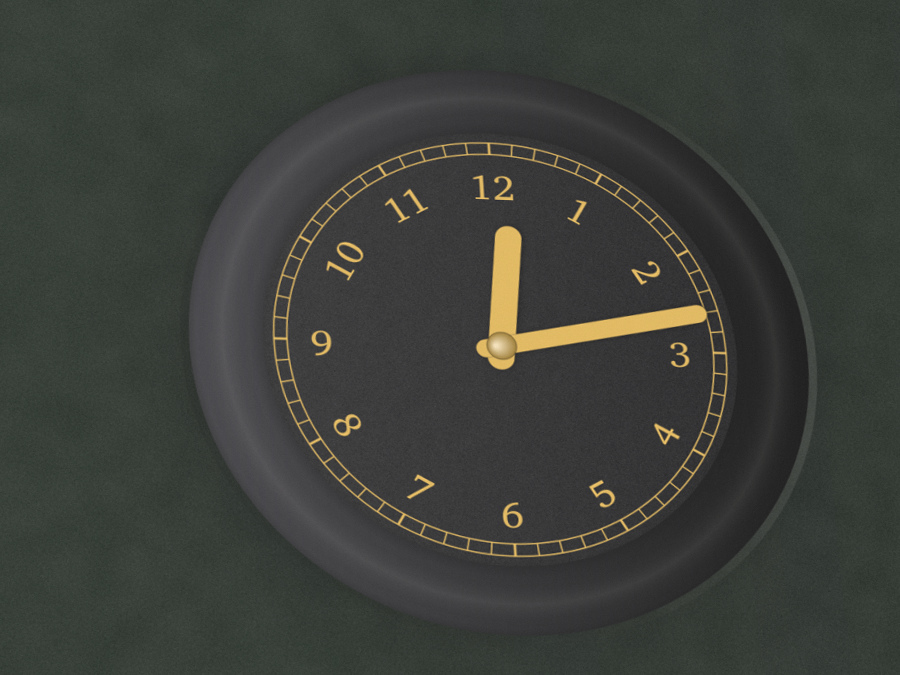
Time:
{"hour": 12, "minute": 13}
